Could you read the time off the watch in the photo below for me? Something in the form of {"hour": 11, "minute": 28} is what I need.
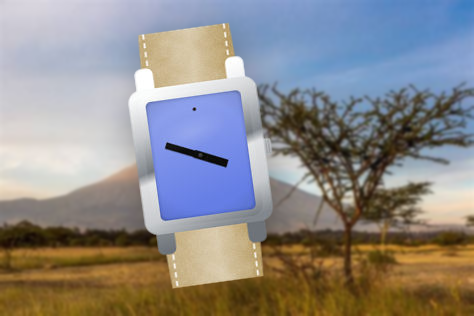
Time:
{"hour": 3, "minute": 49}
